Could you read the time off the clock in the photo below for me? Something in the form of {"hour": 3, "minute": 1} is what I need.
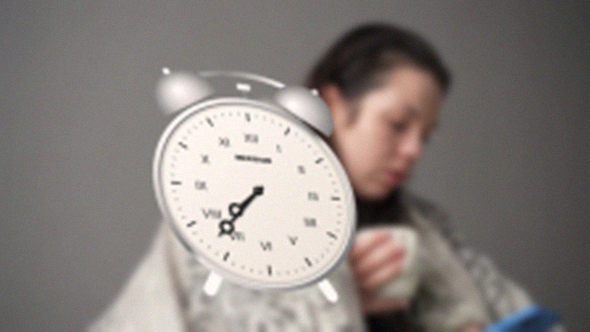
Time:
{"hour": 7, "minute": 37}
